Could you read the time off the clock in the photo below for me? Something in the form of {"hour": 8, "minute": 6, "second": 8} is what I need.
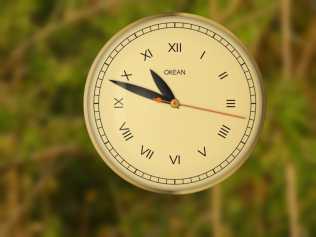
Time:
{"hour": 10, "minute": 48, "second": 17}
